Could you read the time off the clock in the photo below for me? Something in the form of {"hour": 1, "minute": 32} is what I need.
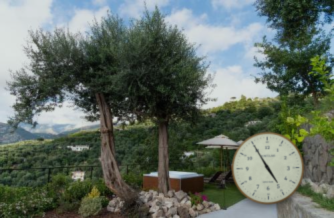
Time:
{"hour": 4, "minute": 55}
